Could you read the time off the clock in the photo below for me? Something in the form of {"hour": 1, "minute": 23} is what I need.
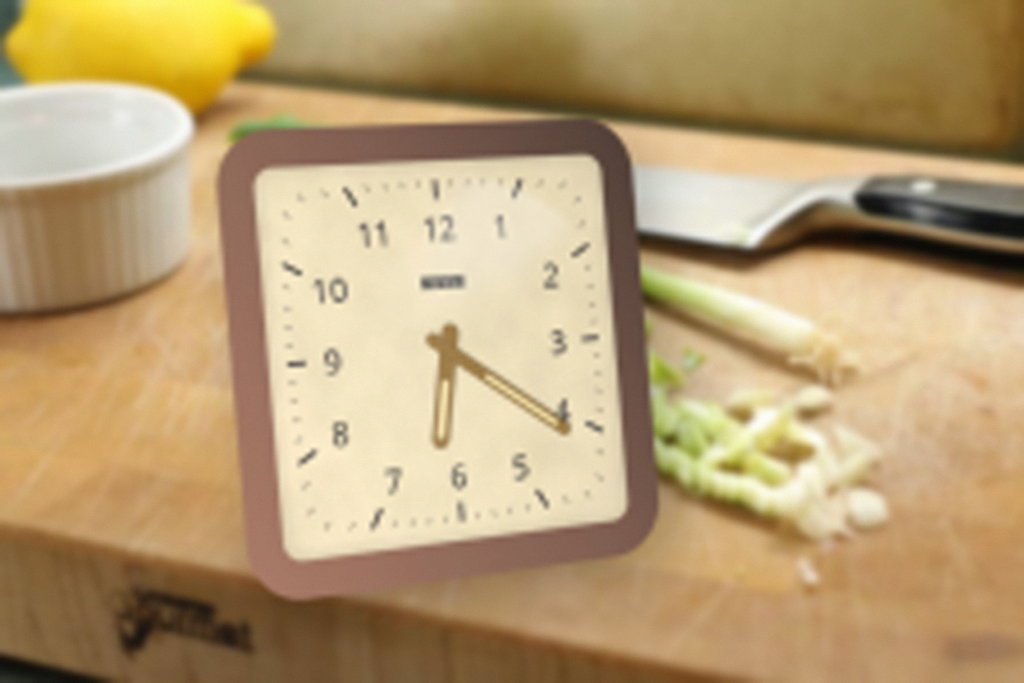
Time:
{"hour": 6, "minute": 21}
